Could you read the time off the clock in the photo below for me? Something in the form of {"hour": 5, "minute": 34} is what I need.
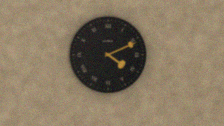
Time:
{"hour": 4, "minute": 11}
